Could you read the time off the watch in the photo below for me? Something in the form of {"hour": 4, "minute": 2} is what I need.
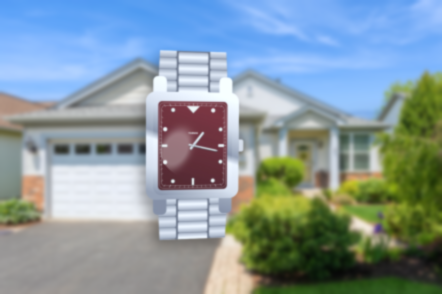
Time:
{"hour": 1, "minute": 17}
